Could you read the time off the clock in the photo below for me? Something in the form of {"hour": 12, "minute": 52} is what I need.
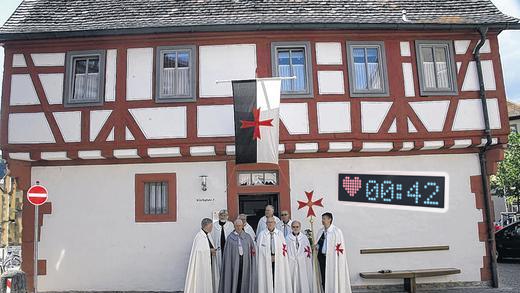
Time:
{"hour": 0, "minute": 42}
